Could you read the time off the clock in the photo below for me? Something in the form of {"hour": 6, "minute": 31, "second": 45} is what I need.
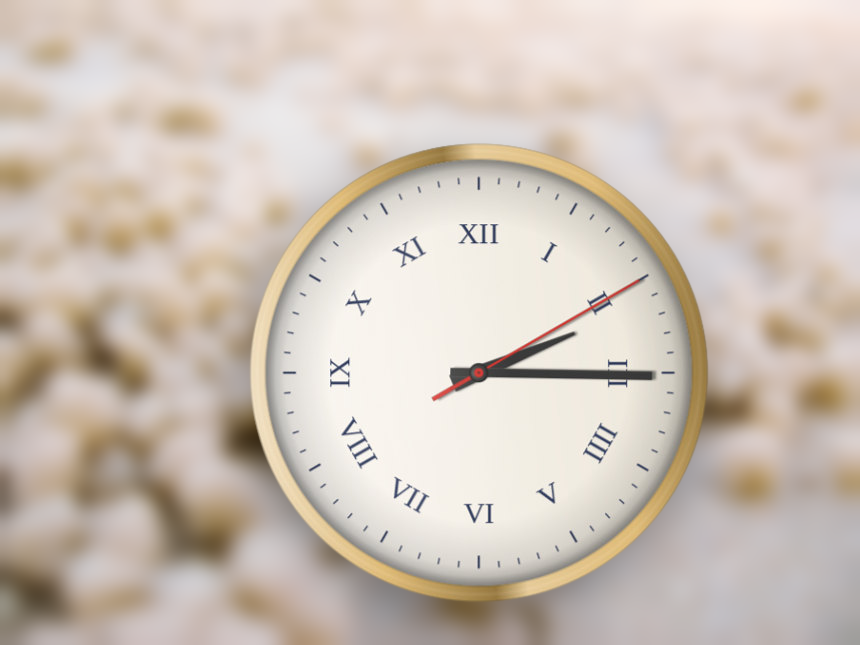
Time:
{"hour": 2, "minute": 15, "second": 10}
